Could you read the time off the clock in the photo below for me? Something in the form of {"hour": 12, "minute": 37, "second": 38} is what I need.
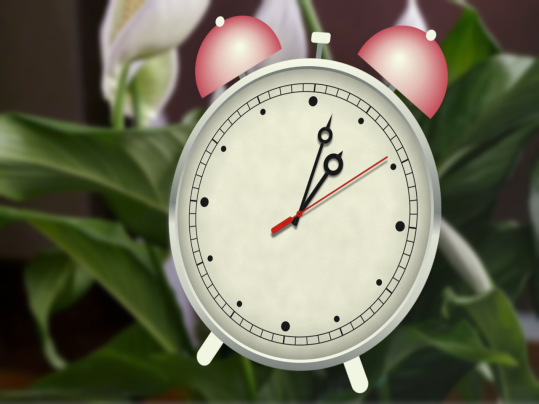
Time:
{"hour": 1, "minute": 2, "second": 9}
